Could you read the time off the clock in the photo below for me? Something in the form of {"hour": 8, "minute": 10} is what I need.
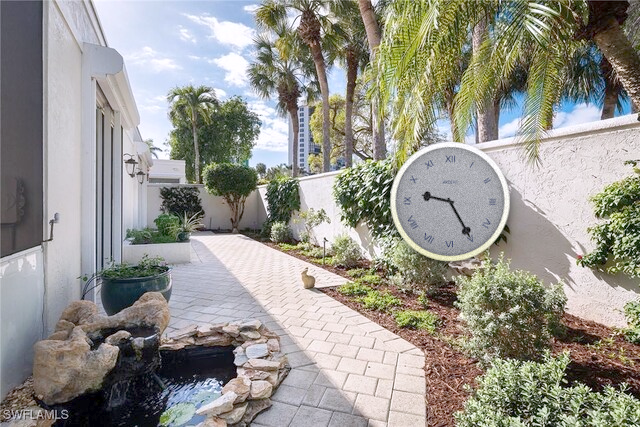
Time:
{"hour": 9, "minute": 25}
